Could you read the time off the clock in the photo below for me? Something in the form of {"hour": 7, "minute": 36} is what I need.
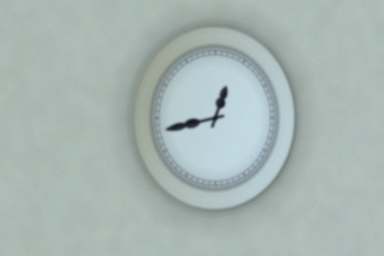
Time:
{"hour": 12, "minute": 43}
